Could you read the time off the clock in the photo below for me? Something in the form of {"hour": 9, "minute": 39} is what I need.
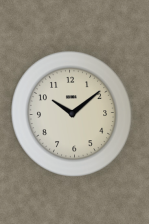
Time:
{"hour": 10, "minute": 9}
